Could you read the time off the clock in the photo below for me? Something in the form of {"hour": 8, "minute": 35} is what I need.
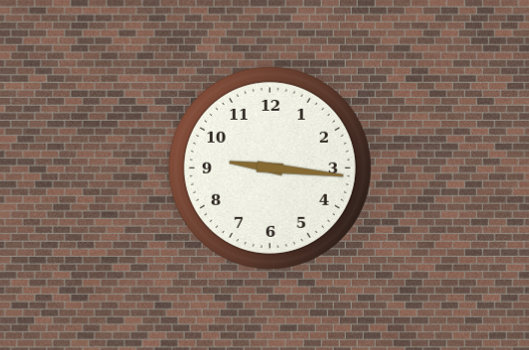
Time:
{"hour": 9, "minute": 16}
